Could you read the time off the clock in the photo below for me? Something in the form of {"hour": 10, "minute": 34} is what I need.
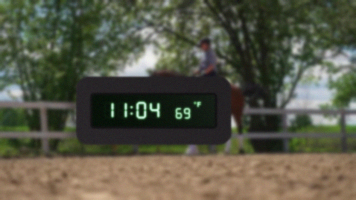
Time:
{"hour": 11, "minute": 4}
